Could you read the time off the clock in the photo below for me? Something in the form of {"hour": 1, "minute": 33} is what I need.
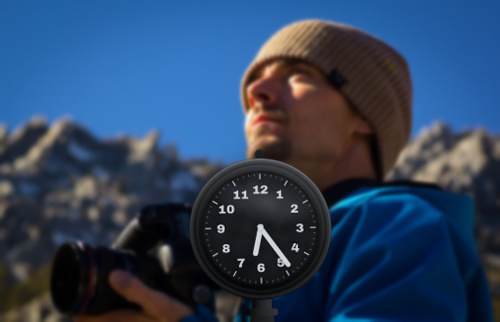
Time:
{"hour": 6, "minute": 24}
